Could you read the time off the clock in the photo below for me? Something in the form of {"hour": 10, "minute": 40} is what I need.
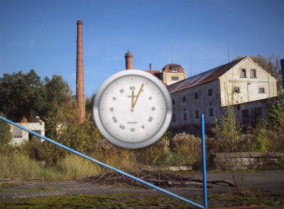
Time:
{"hour": 12, "minute": 4}
